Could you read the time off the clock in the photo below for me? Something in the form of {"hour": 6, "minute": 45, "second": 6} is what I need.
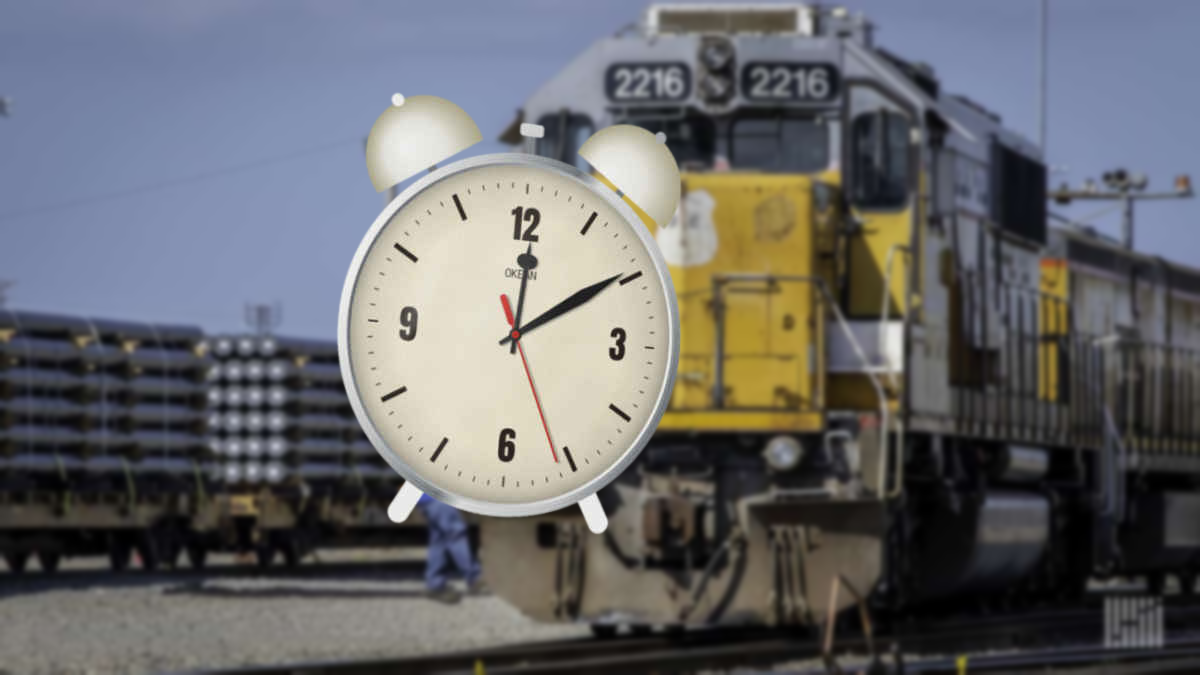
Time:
{"hour": 12, "minute": 9, "second": 26}
